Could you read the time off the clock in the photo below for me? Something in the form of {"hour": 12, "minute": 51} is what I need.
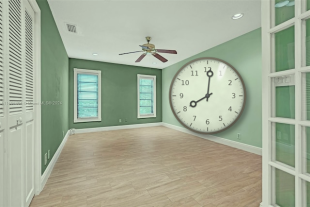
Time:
{"hour": 8, "minute": 1}
